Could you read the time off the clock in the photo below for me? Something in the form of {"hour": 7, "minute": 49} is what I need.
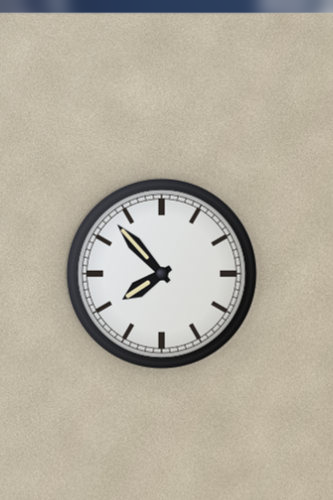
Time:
{"hour": 7, "minute": 53}
